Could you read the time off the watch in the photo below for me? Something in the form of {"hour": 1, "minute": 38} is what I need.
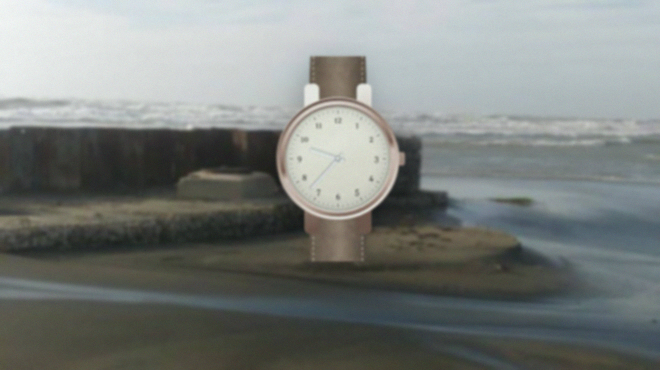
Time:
{"hour": 9, "minute": 37}
